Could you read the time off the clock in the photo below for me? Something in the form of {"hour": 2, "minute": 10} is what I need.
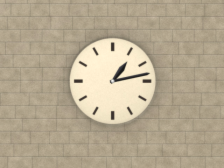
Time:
{"hour": 1, "minute": 13}
